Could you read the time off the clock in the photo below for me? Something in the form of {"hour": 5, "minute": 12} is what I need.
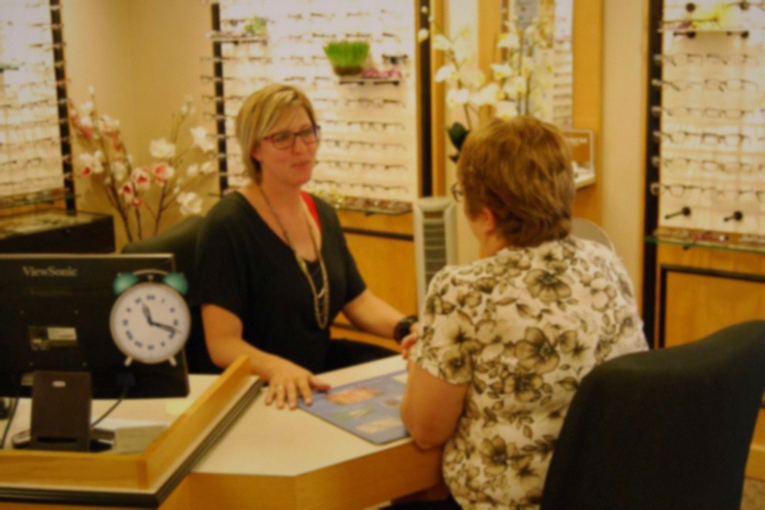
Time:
{"hour": 11, "minute": 18}
